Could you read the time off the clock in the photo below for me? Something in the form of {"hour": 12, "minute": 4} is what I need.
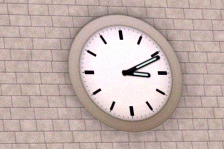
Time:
{"hour": 3, "minute": 11}
